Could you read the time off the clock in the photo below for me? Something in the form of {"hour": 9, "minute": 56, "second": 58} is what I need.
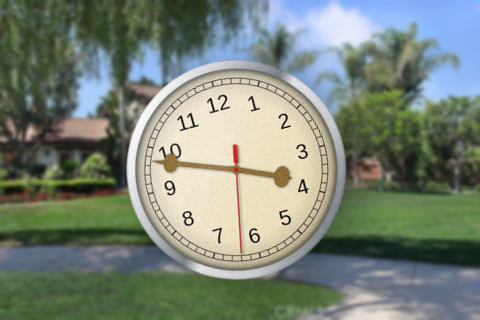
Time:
{"hour": 3, "minute": 48, "second": 32}
